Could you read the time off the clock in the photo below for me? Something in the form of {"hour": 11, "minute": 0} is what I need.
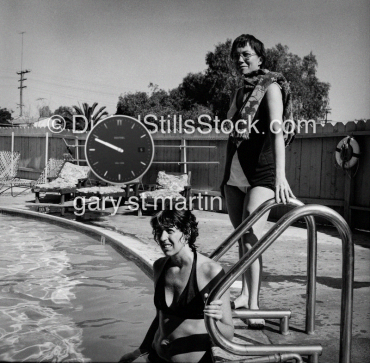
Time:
{"hour": 9, "minute": 49}
